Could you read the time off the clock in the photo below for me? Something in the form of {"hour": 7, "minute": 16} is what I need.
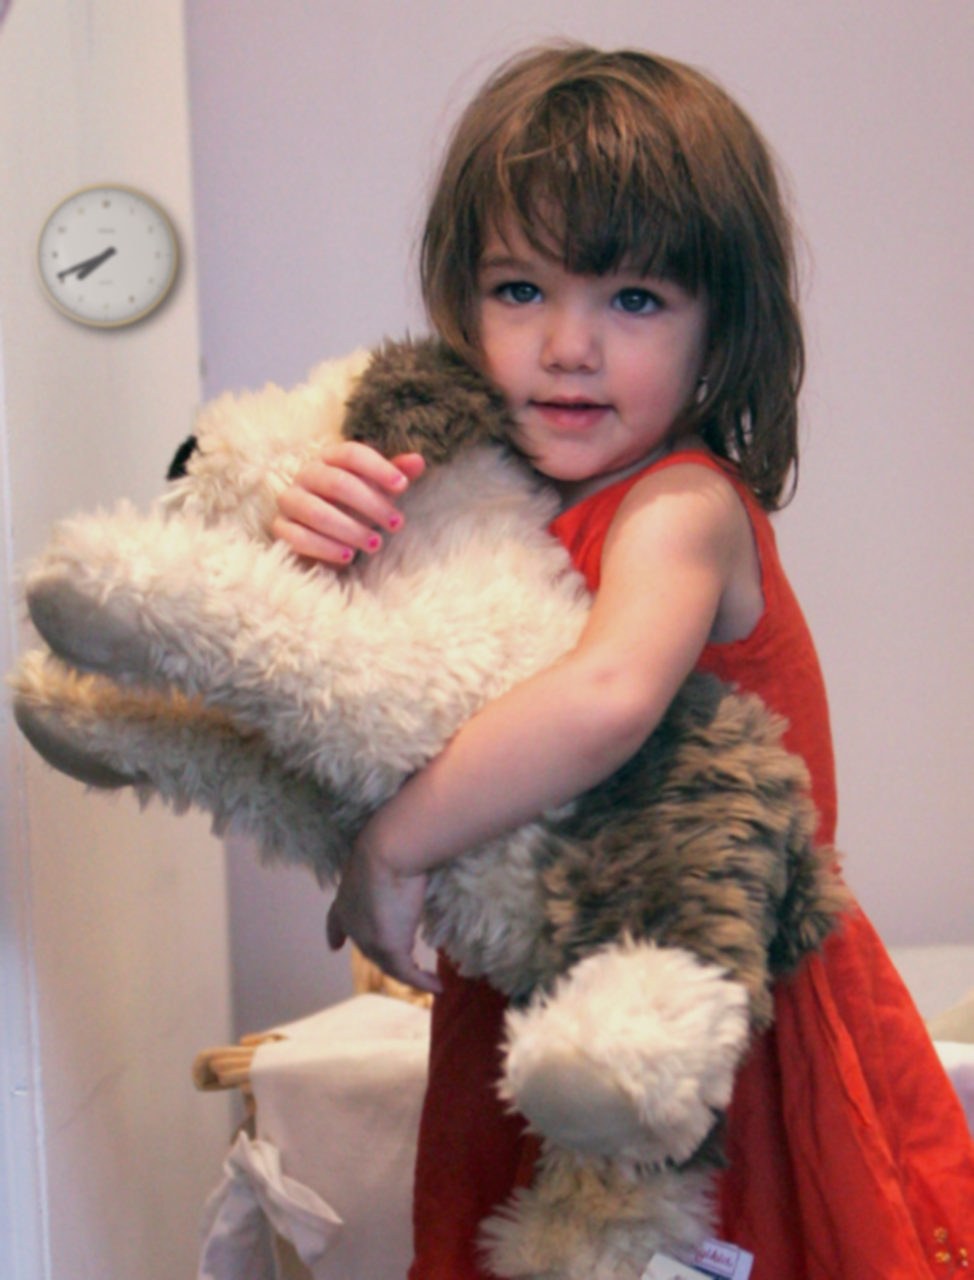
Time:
{"hour": 7, "minute": 41}
